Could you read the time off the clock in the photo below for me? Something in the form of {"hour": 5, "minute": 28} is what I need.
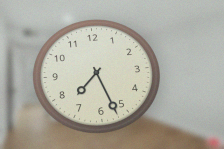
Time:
{"hour": 7, "minute": 27}
